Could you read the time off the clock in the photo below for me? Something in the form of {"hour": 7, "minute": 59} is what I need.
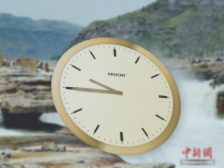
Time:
{"hour": 9, "minute": 45}
